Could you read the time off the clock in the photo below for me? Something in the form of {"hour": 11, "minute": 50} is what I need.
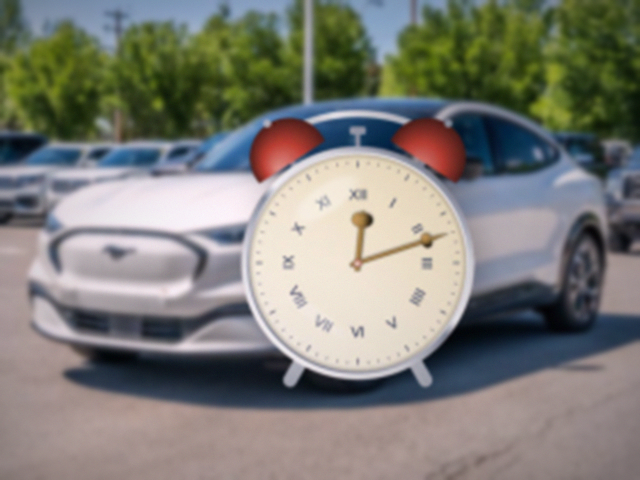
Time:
{"hour": 12, "minute": 12}
